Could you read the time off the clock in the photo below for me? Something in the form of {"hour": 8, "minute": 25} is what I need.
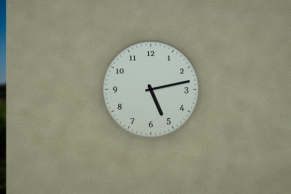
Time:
{"hour": 5, "minute": 13}
